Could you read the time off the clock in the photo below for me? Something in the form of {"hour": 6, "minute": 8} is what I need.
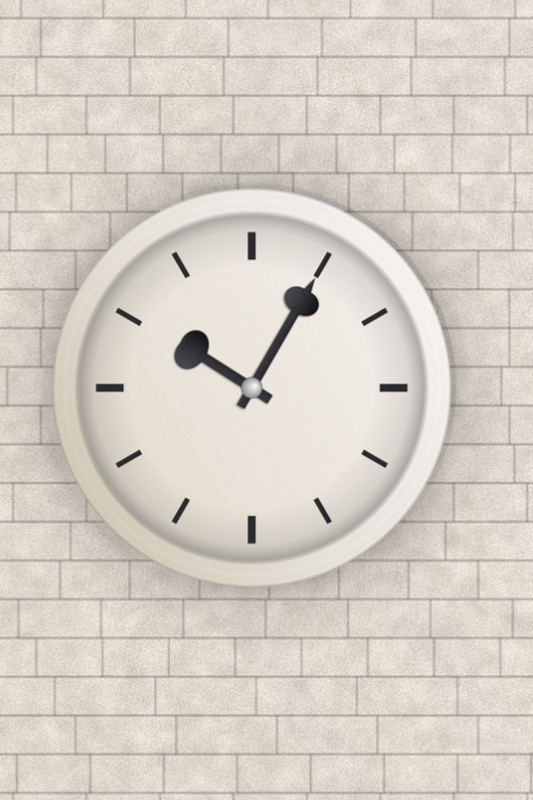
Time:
{"hour": 10, "minute": 5}
